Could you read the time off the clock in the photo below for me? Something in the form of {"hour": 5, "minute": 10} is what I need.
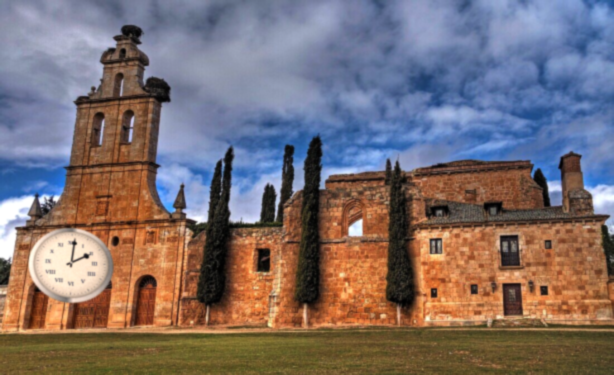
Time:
{"hour": 2, "minute": 1}
